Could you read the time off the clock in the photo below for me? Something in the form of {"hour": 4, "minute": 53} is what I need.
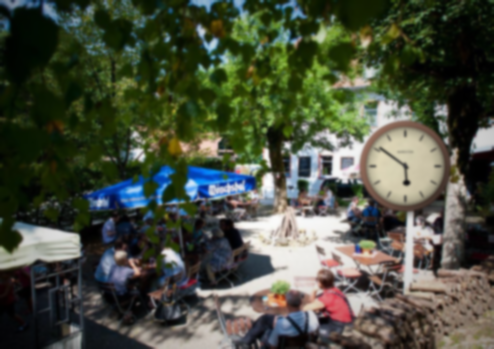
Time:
{"hour": 5, "minute": 51}
